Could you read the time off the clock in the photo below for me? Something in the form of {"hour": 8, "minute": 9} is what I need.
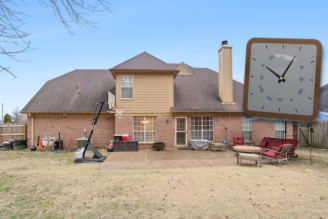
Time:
{"hour": 10, "minute": 5}
